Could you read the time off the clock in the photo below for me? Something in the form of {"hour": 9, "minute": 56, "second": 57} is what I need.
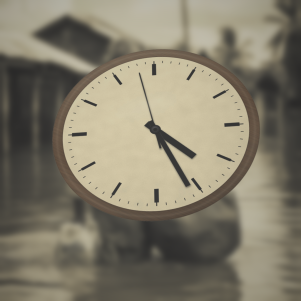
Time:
{"hour": 4, "minute": 25, "second": 58}
